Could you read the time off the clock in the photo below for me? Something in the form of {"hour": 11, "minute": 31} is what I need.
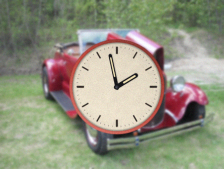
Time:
{"hour": 1, "minute": 58}
